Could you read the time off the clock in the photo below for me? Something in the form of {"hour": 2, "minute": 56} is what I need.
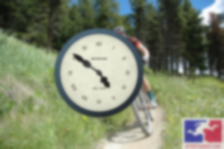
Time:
{"hour": 4, "minute": 51}
